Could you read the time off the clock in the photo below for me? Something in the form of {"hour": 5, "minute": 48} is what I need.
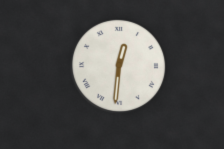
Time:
{"hour": 12, "minute": 31}
